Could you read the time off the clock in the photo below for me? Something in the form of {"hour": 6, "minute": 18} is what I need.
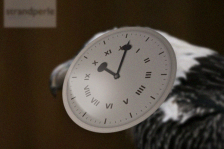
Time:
{"hour": 10, "minute": 1}
